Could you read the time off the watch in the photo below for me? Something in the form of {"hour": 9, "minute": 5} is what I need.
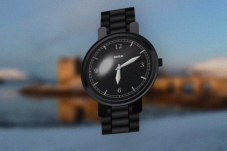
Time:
{"hour": 6, "minute": 11}
